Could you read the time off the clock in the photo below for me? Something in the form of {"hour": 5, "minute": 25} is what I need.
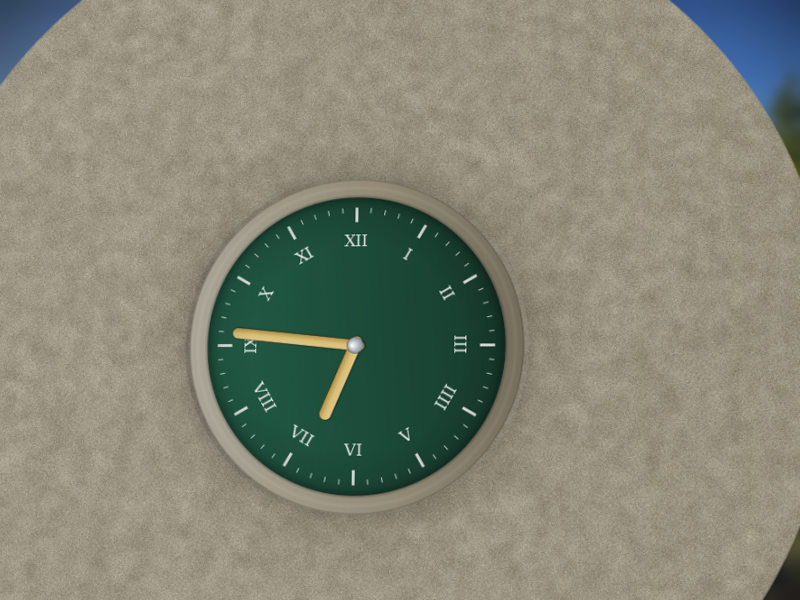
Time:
{"hour": 6, "minute": 46}
